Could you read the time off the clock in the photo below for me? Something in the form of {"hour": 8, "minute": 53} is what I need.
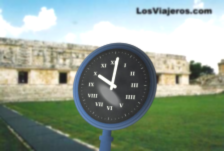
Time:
{"hour": 10, "minute": 1}
